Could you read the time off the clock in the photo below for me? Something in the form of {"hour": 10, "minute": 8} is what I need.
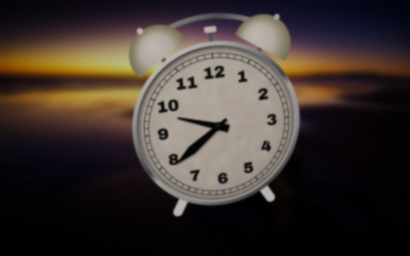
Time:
{"hour": 9, "minute": 39}
